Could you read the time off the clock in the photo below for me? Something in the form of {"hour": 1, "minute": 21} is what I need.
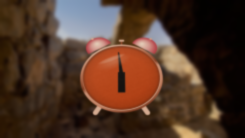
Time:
{"hour": 5, "minute": 59}
